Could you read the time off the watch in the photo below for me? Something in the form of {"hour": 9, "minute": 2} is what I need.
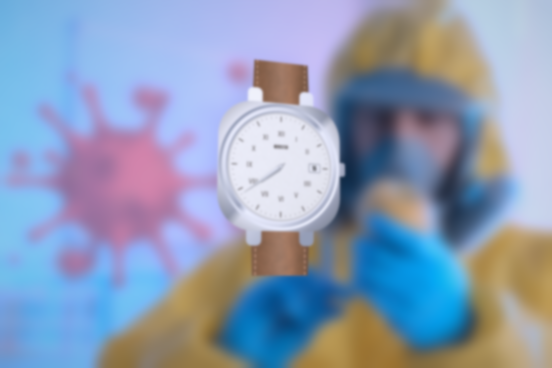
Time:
{"hour": 7, "minute": 39}
